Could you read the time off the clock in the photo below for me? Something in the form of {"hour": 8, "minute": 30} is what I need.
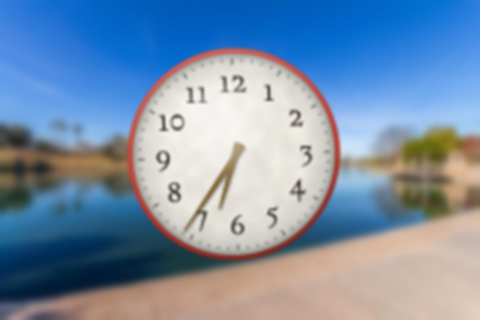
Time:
{"hour": 6, "minute": 36}
